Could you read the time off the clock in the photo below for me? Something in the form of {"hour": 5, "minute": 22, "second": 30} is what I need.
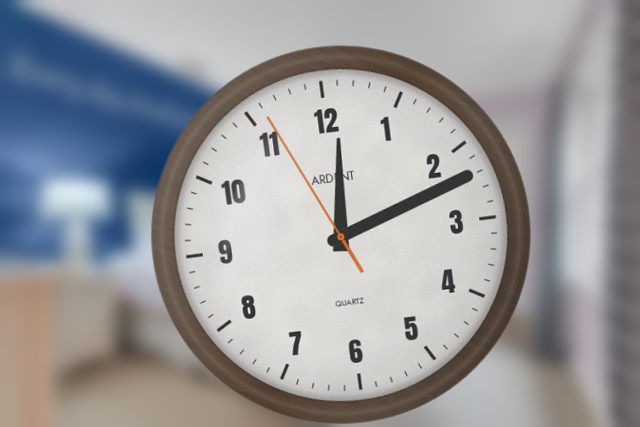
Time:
{"hour": 12, "minute": 11, "second": 56}
